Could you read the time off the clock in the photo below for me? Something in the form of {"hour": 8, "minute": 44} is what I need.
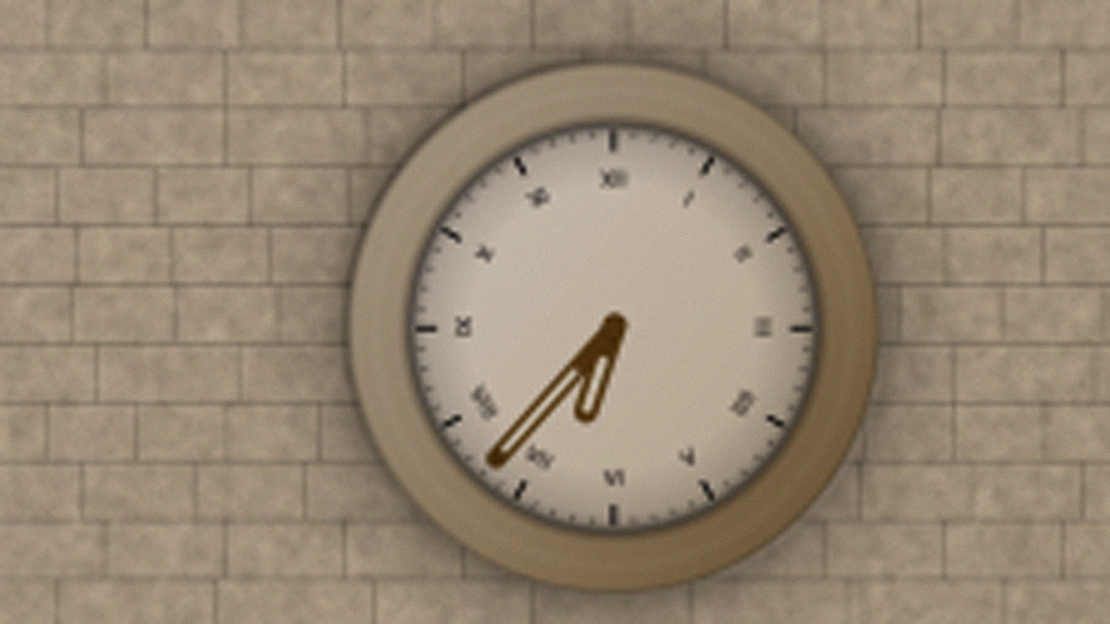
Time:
{"hour": 6, "minute": 37}
